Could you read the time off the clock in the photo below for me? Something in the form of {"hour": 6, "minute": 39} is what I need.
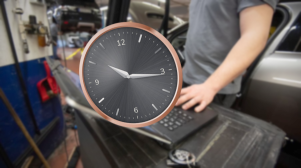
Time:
{"hour": 10, "minute": 16}
